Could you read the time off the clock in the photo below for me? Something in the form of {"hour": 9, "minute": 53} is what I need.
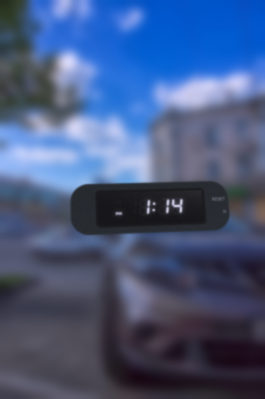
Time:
{"hour": 1, "minute": 14}
